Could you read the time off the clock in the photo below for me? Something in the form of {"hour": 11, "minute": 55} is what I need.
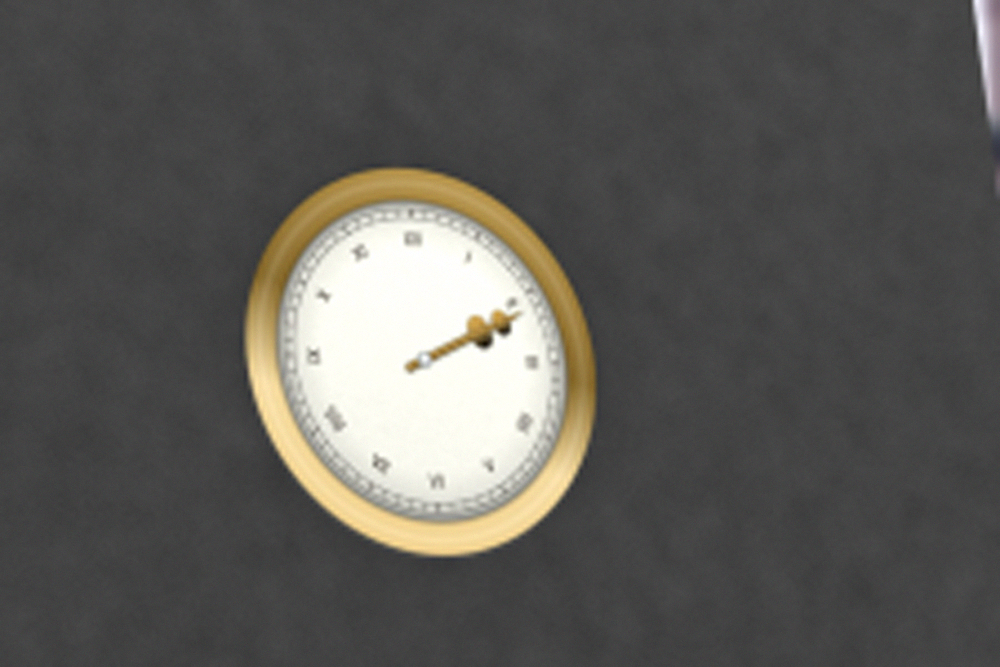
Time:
{"hour": 2, "minute": 11}
